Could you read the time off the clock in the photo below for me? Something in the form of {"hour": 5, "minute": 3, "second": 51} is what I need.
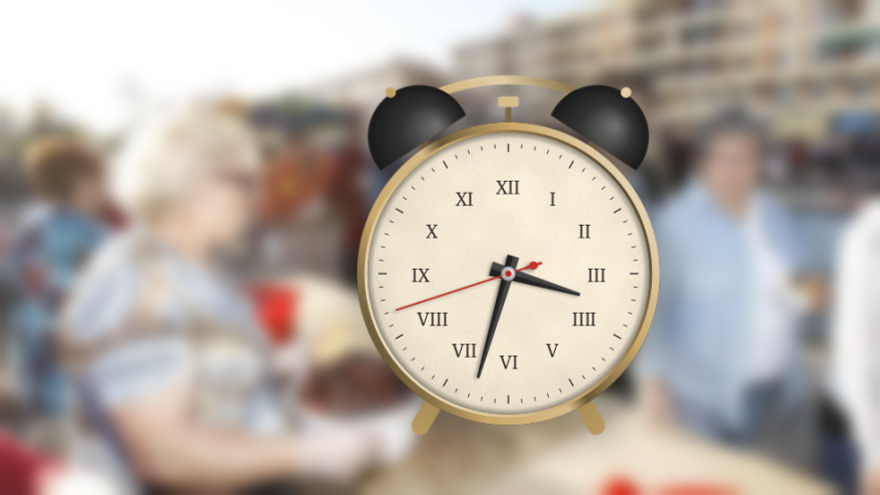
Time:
{"hour": 3, "minute": 32, "second": 42}
